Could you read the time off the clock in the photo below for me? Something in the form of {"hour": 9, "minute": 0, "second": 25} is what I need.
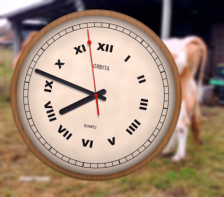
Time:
{"hour": 7, "minute": 46, "second": 57}
